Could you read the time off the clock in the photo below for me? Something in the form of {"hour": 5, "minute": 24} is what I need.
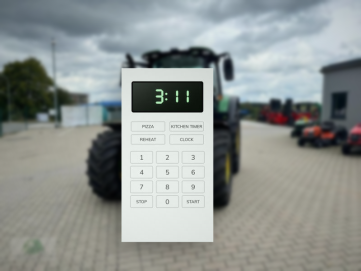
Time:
{"hour": 3, "minute": 11}
